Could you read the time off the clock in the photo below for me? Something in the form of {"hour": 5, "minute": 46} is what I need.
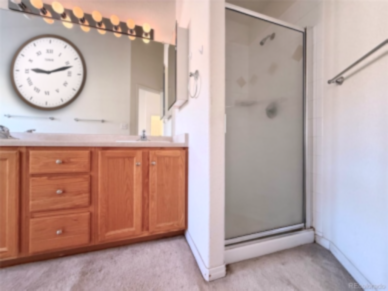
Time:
{"hour": 9, "minute": 12}
